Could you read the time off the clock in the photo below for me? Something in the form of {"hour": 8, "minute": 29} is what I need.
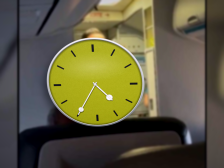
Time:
{"hour": 4, "minute": 35}
